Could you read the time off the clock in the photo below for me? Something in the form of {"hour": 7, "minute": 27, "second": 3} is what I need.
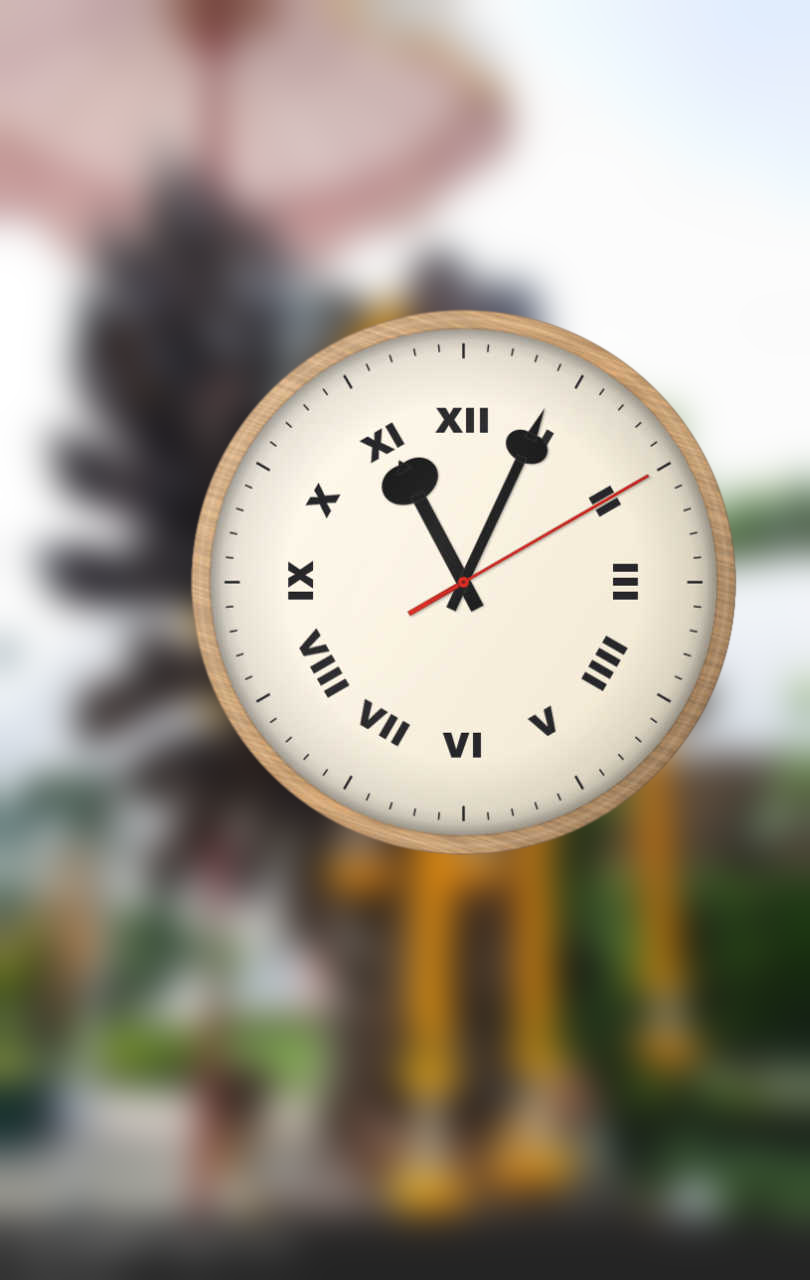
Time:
{"hour": 11, "minute": 4, "second": 10}
